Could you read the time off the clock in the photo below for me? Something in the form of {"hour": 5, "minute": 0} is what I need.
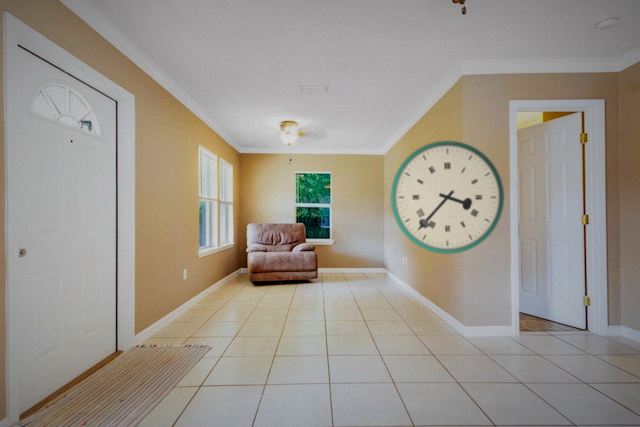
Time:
{"hour": 3, "minute": 37}
